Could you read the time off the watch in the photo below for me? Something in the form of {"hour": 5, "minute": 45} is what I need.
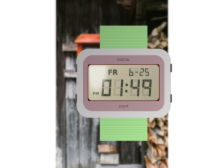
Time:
{"hour": 1, "minute": 49}
